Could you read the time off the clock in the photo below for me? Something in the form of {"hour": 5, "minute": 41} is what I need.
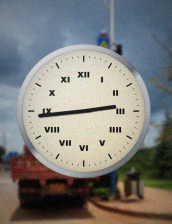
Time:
{"hour": 2, "minute": 44}
